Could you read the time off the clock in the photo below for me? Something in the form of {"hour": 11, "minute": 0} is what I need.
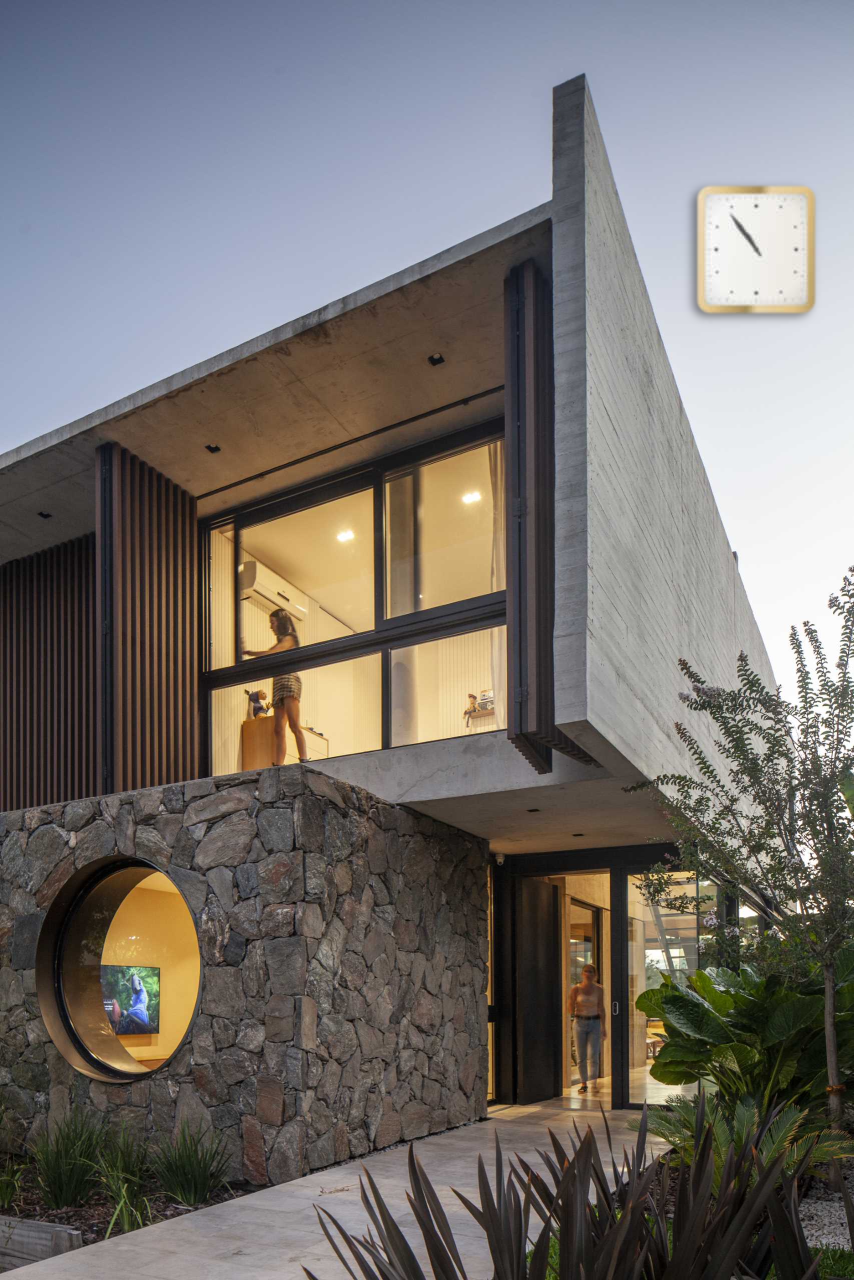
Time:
{"hour": 10, "minute": 54}
